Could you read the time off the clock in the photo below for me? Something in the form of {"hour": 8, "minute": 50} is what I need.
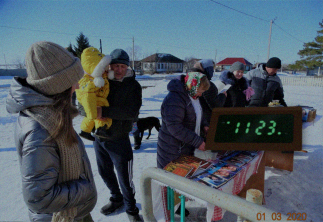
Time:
{"hour": 11, "minute": 23}
